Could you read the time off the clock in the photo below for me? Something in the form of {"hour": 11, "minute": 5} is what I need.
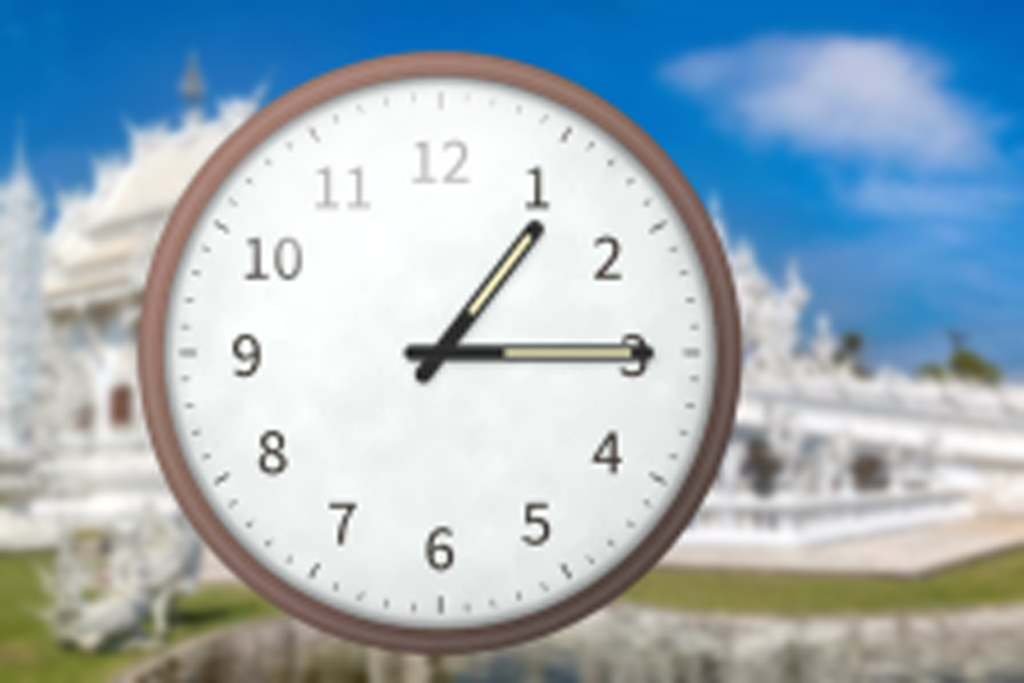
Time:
{"hour": 1, "minute": 15}
